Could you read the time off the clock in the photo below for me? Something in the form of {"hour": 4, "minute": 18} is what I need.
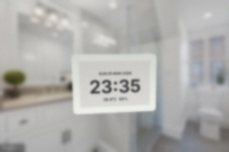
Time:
{"hour": 23, "minute": 35}
